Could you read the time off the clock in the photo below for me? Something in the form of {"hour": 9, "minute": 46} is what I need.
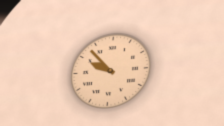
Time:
{"hour": 9, "minute": 53}
